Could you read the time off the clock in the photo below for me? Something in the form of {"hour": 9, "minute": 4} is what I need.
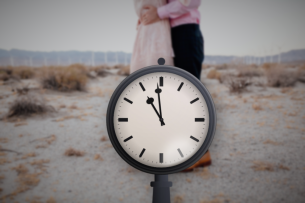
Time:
{"hour": 10, "minute": 59}
